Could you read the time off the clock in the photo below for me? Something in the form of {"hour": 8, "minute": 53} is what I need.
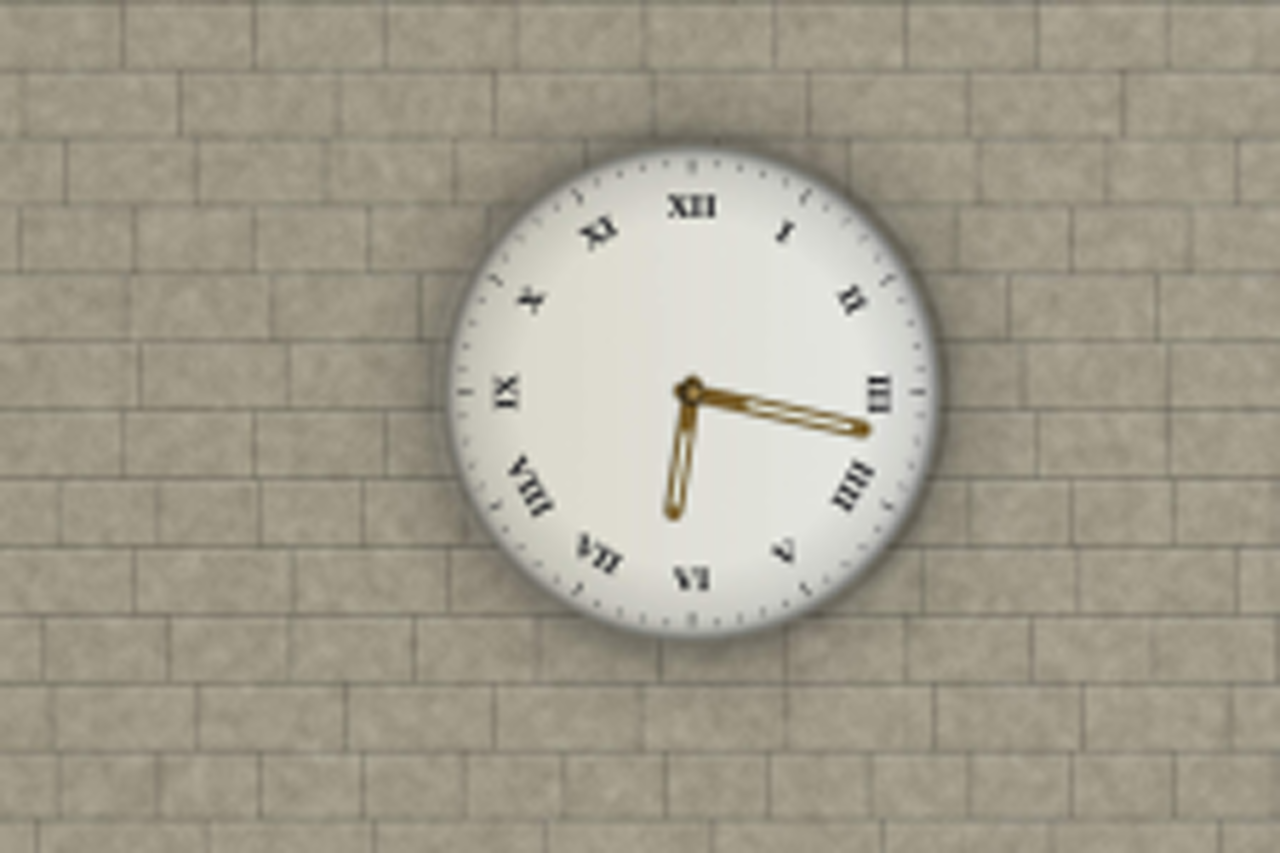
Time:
{"hour": 6, "minute": 17}
